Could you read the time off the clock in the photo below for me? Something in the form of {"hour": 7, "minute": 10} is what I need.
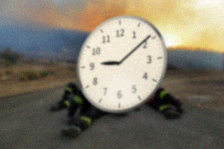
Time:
{"hour": 9, "minute": 9}
